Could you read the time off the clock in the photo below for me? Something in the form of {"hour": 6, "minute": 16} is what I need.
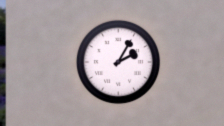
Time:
{"hour": 2, "minute": 5}
